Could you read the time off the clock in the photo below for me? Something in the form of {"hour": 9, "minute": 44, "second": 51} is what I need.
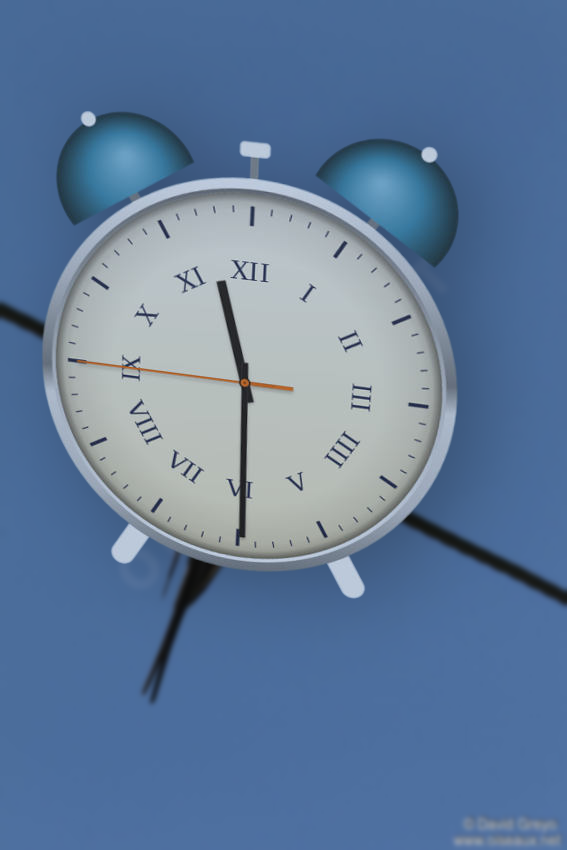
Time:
{"hour": 11, "minute": 29, "second": 45}
